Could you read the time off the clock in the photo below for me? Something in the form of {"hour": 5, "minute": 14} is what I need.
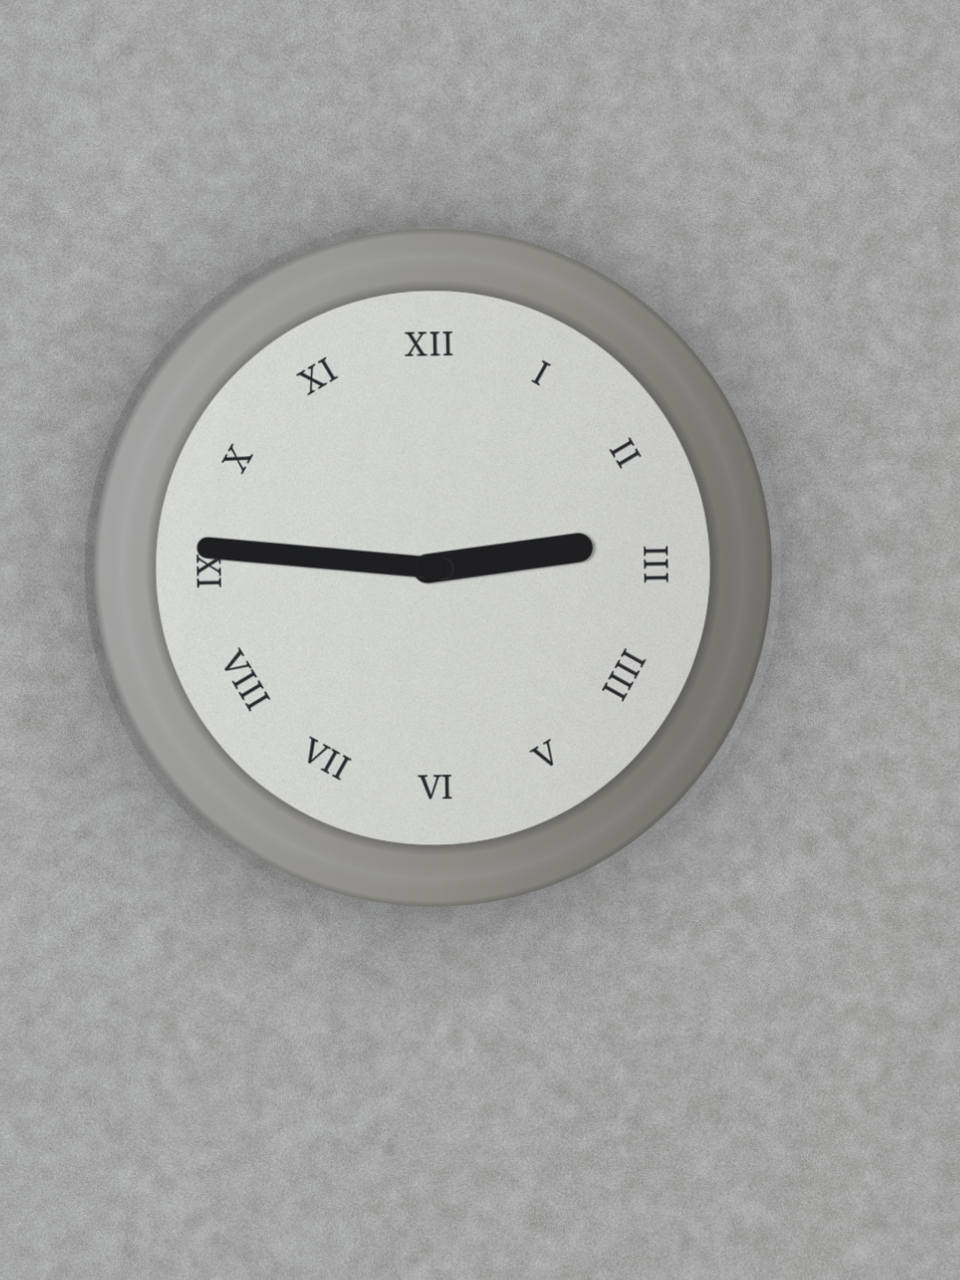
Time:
{"hour": 2, "minute": 46}
